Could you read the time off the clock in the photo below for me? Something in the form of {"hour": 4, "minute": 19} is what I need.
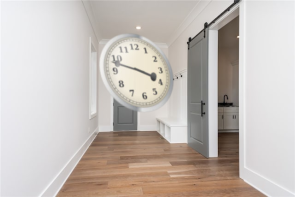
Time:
{"hour": 3, "minute": 48}
